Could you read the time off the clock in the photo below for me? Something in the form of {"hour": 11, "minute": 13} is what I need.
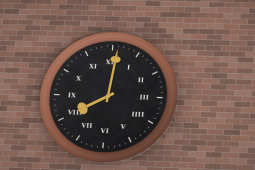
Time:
{"hour": 8, "minute": 1}
